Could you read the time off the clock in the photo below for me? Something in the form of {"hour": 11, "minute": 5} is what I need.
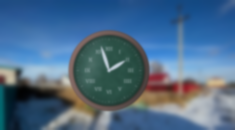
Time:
{"hour": 1, "minute": 57}
